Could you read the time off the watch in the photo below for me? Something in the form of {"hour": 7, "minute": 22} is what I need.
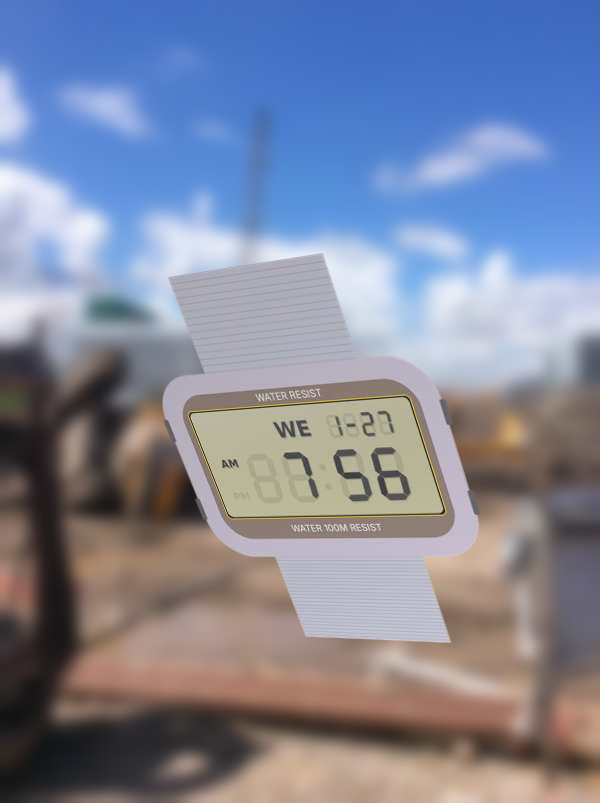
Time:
{"hour": 7, "minute": 56}
